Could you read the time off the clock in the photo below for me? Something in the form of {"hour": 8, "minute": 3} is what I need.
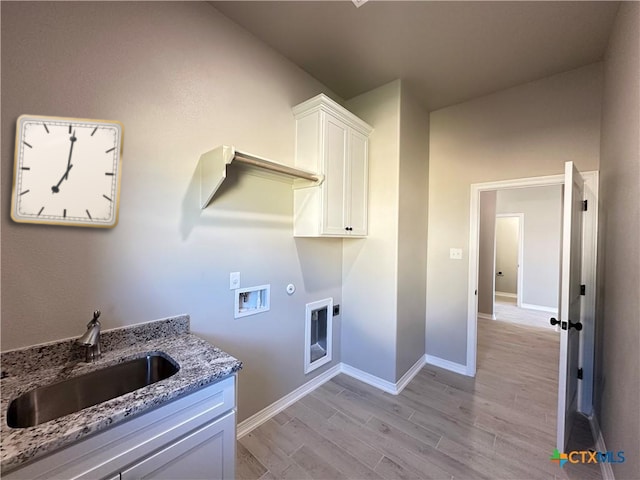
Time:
{"hour": 7, "minute": 1}
